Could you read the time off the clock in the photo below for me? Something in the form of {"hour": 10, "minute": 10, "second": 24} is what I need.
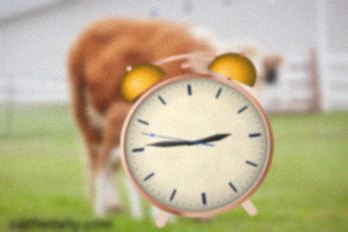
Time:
{"hour": 2, "minute": 45, "second": 48}
